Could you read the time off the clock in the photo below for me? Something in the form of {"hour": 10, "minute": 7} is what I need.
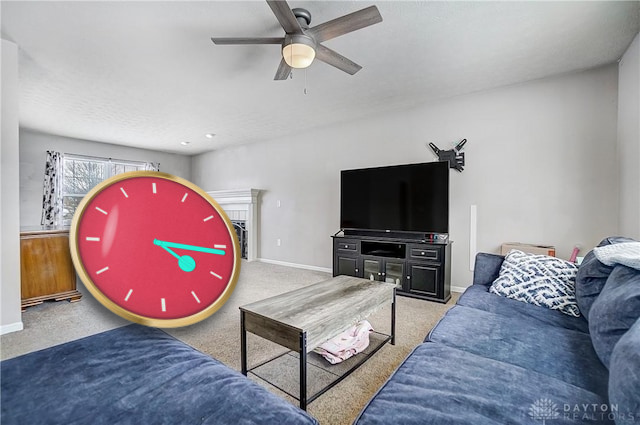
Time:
{"hour": 4, "minute": 16}
